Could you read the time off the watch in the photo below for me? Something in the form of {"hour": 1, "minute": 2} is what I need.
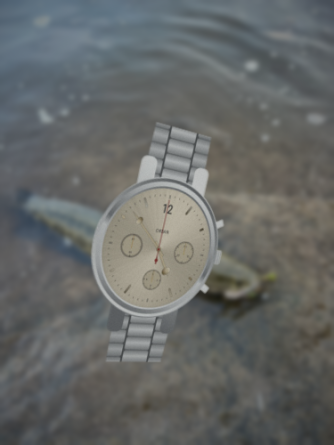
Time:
{"hour": 4, "minute": 52}
